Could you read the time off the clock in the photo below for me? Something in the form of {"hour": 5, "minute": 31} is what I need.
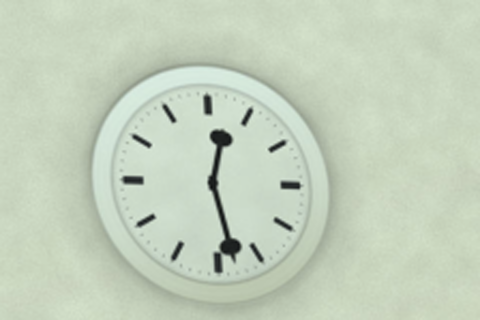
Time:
{"hour": 12, "minute": 28}
